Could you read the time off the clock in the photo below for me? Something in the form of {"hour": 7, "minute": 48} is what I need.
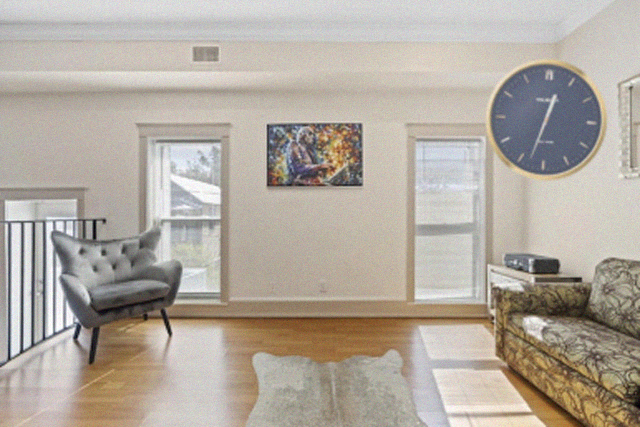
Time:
{"hour": 12, "minute": 33}
